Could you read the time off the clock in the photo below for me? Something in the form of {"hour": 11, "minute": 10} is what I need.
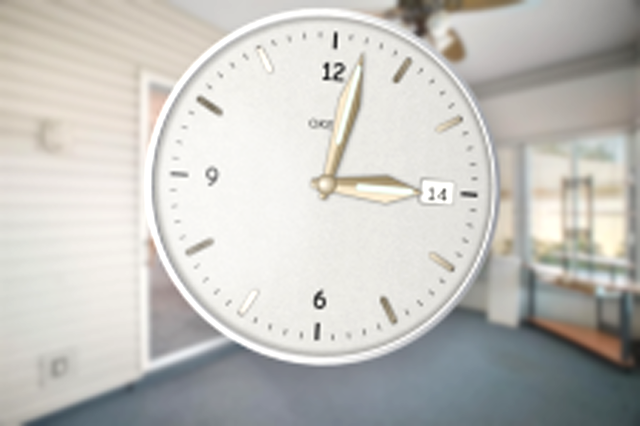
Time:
{"hour": 3, "minute": 2}
